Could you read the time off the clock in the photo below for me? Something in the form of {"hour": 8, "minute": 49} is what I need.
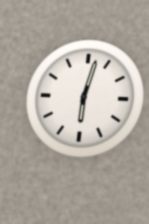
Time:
{"hour": 6, "minute": 2}
